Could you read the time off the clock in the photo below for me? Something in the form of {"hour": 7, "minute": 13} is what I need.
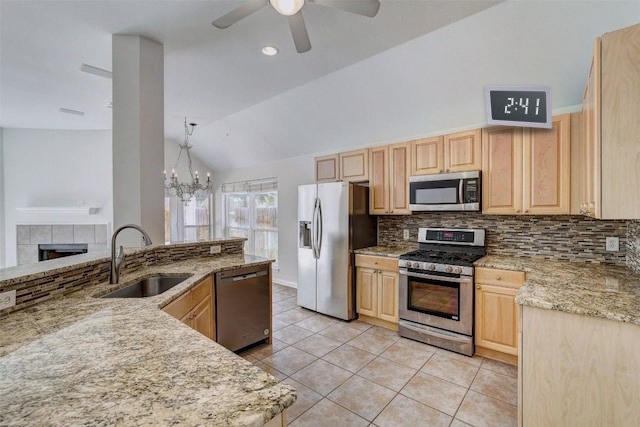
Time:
{"hour": 2, "minute": 41}
